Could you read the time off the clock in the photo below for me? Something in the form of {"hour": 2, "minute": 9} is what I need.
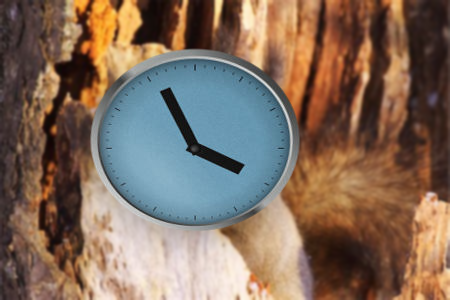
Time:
{"hour": 3, "minute": 56}
